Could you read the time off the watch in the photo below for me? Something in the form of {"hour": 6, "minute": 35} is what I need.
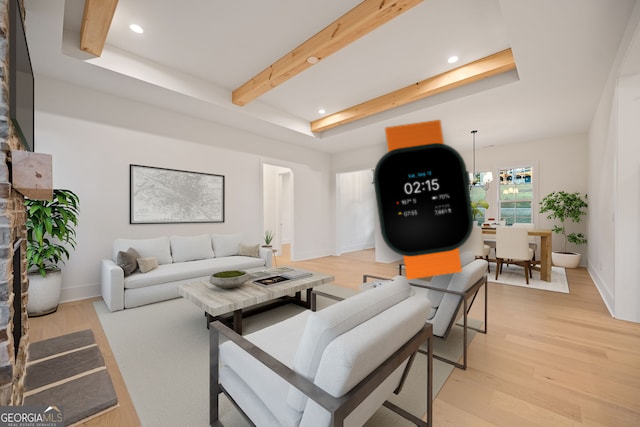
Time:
{"hour": 2, "minute": 15}
